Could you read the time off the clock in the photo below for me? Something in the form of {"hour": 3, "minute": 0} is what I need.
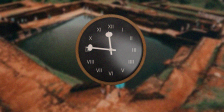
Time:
{"hour": 11, "minute": 46}
